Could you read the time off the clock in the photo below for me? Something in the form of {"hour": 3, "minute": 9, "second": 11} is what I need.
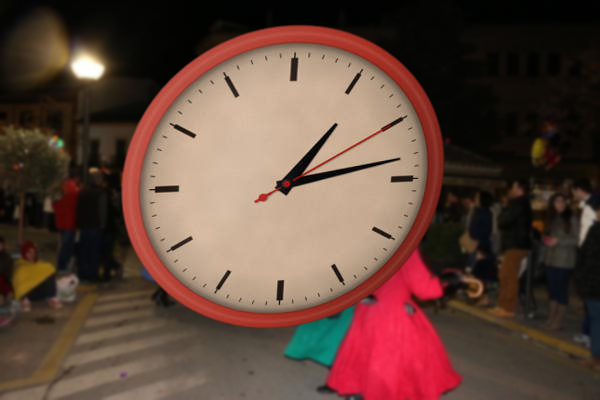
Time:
{"hour": 1, "minute": 13, "second": 10}
